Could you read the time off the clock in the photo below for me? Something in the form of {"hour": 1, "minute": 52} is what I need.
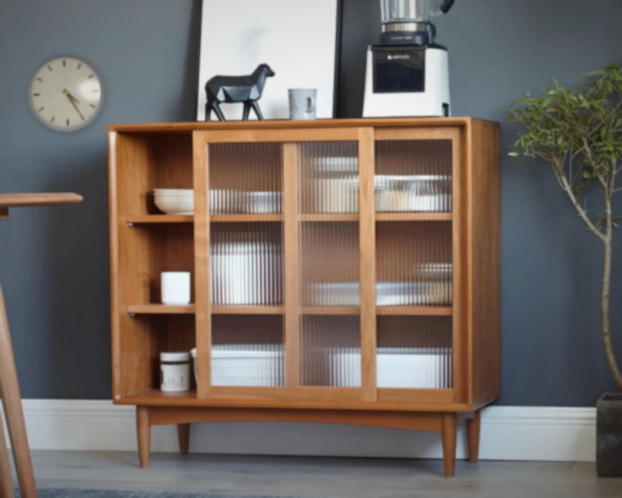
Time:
{"hour": 4, "minute": 25}
